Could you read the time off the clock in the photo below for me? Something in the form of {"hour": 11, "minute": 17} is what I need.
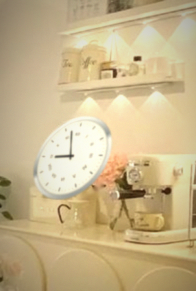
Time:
{"hour": 8, "minute": 57}
